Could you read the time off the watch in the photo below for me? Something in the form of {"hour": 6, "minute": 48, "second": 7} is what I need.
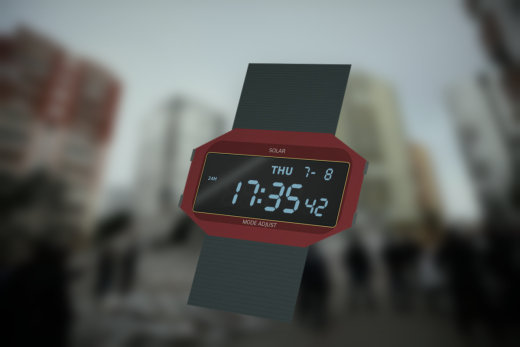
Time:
{"hour": 17, "minute": 35, "second": 42}
